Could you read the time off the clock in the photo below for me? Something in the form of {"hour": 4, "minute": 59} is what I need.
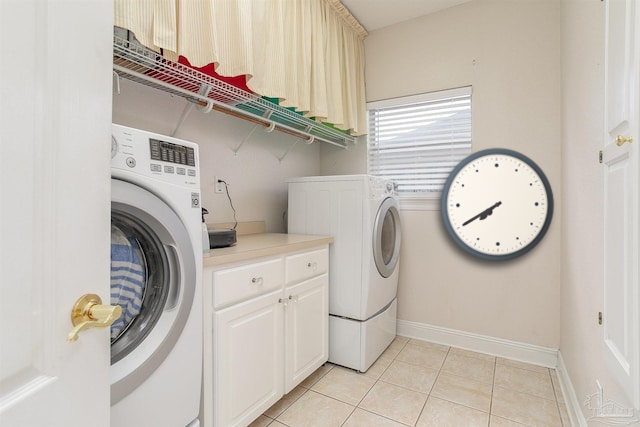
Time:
{"hour": 7, "minute": 40}
